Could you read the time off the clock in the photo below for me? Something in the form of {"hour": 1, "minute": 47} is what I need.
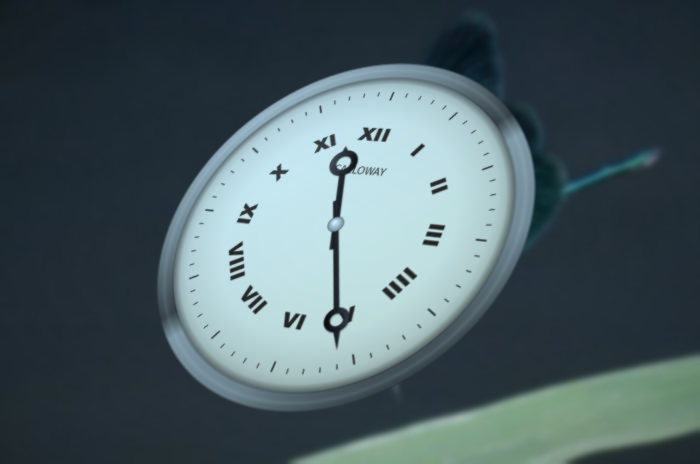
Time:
{"hour": 11, "minute": 26}
